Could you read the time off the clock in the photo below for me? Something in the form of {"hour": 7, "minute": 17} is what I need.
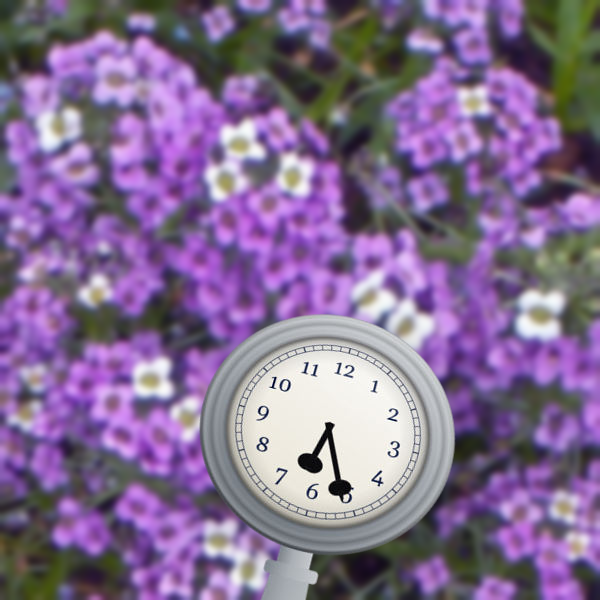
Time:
{"hour": 6, "minute": 26}
